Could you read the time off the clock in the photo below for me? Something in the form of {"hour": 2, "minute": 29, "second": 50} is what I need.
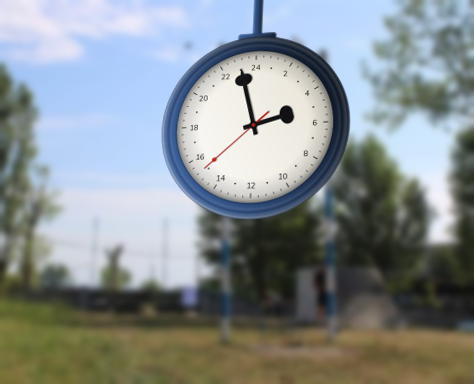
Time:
{"hour": 4, "minute": 57, "second": 38}
